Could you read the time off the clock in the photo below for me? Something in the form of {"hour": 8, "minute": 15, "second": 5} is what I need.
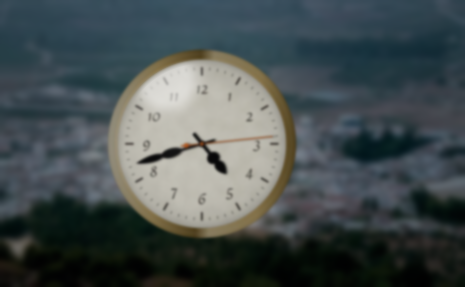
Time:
{"hour": 4, "minute": 42, "second": 14}
